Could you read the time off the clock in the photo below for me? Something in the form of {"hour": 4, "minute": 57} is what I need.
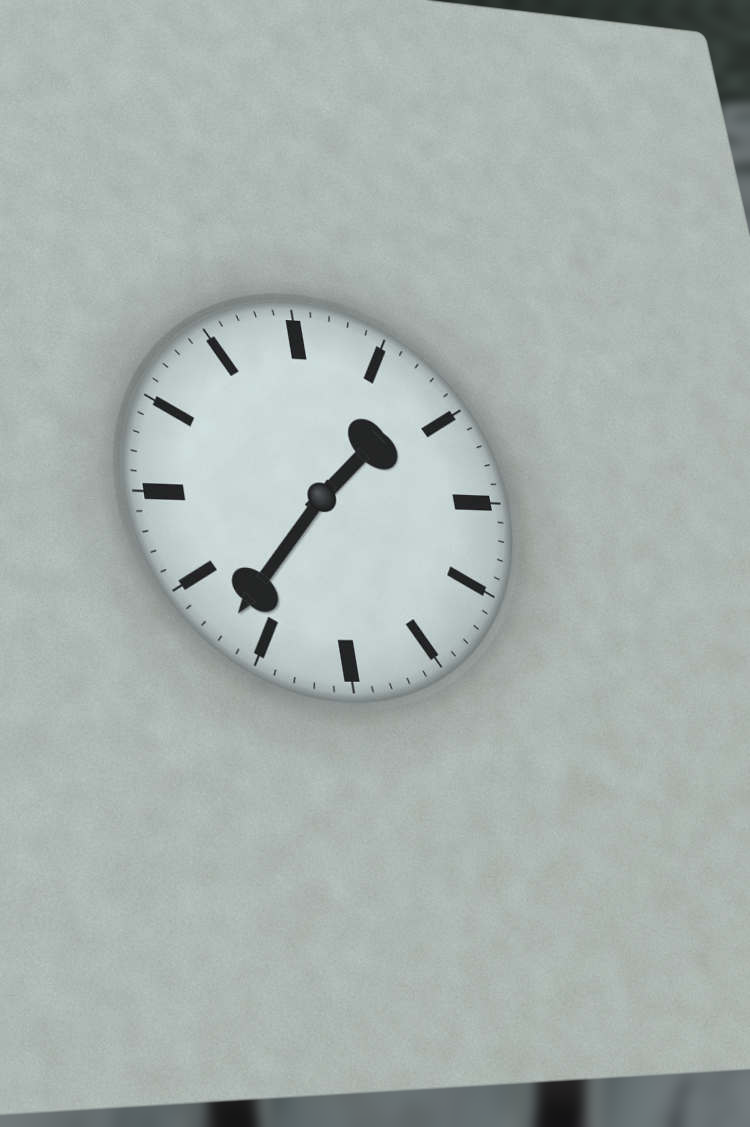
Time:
{"hour": 1, "minute": 37}
